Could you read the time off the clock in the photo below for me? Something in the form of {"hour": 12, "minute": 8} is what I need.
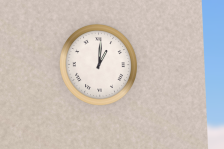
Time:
{"hour": 1, "minute": 1}
